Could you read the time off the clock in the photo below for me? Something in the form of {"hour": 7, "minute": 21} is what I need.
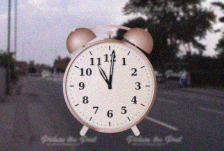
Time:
{"hour": 11, "minute": 1}
